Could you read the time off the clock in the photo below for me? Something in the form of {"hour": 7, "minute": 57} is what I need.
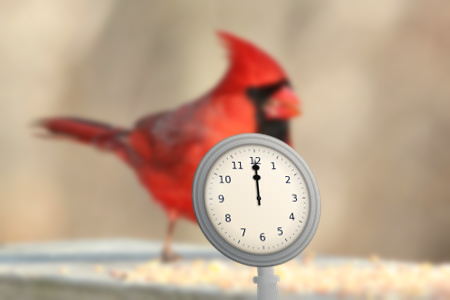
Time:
{"hour": 12, "minute": 0}
